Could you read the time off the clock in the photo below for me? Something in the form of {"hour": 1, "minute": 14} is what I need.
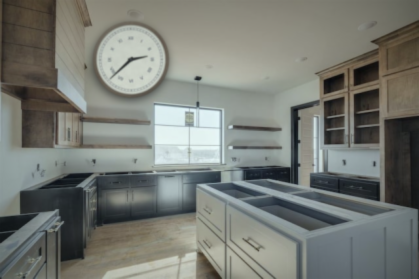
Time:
{"hour": 2, "minute": 38}
